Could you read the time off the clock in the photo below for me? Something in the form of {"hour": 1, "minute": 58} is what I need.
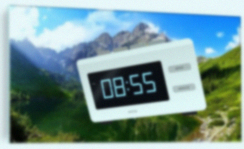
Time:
{"hour": 8, "minute": 55}
